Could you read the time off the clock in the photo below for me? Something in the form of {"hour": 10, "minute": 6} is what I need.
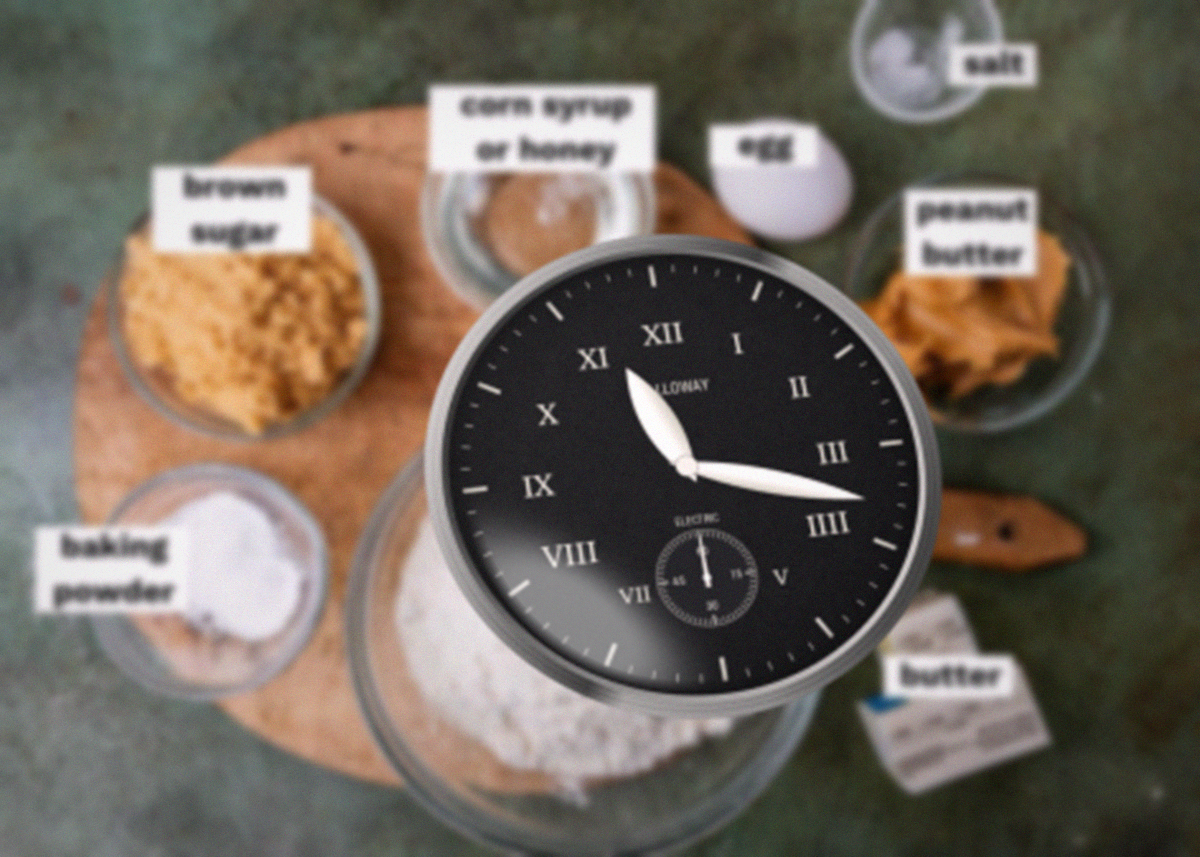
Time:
{"hour": 11, "minute": 18}
